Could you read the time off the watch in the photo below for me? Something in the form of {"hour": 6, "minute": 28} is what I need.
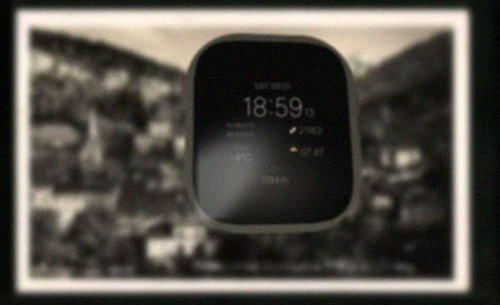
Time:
{"hour": 18, "minute": 59}
